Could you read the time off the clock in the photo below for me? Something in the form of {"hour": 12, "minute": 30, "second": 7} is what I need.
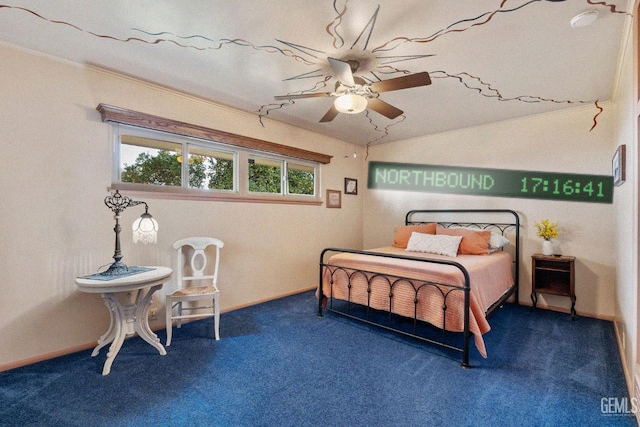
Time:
{"hour": 17, "minute": 16, "second": 41}
